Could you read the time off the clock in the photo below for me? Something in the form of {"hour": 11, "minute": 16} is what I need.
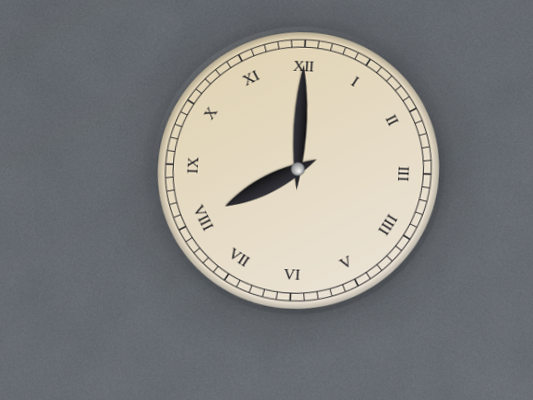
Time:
{"hour": 8, "minute": 0}
